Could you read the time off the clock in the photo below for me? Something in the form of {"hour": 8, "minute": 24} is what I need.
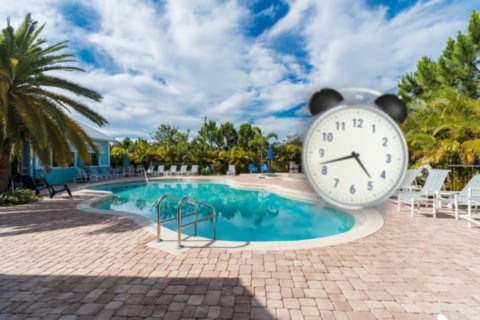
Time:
{"hour": 4, "minute": 42}
